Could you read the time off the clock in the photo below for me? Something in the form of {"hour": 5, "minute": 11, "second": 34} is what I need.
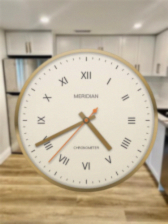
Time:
{"hour": 4, "minute": 40, "second": 37}
